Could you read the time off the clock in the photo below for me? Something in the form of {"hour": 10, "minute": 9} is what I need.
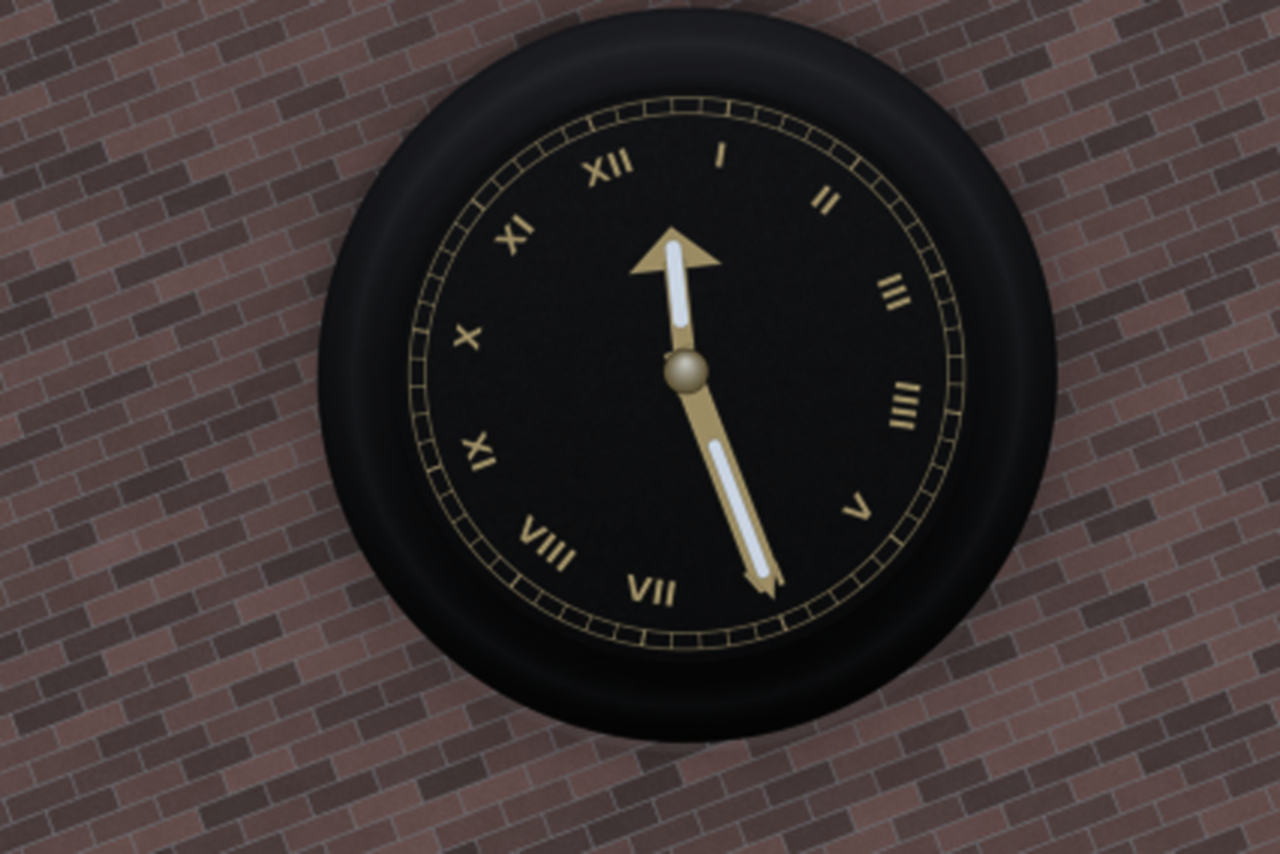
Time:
{"hour": 12, "minute": 30}
